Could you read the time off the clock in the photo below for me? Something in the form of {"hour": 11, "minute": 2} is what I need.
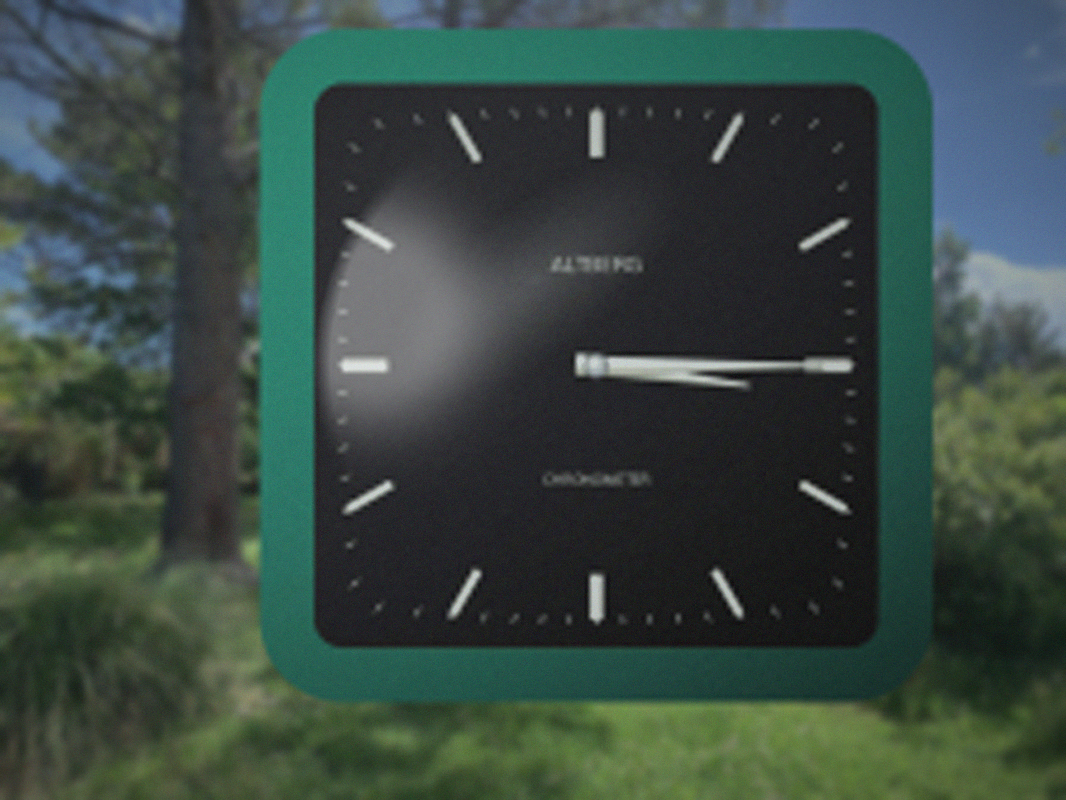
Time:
{"hour": 3, "minute": 15}
